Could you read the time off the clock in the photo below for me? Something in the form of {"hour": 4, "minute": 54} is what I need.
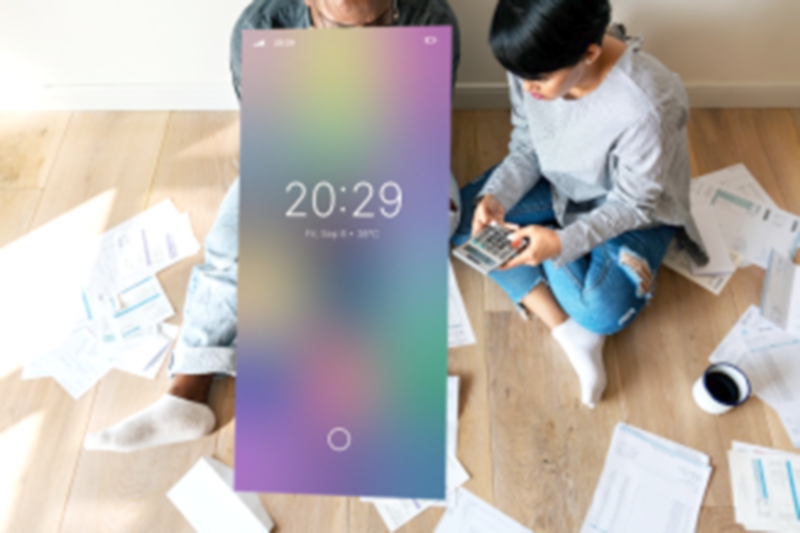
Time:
{"hour": 20, "minute": 29}
